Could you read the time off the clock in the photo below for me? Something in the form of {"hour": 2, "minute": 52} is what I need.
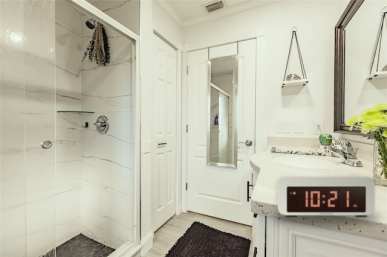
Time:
{"hour": 10, "minute": 21}
